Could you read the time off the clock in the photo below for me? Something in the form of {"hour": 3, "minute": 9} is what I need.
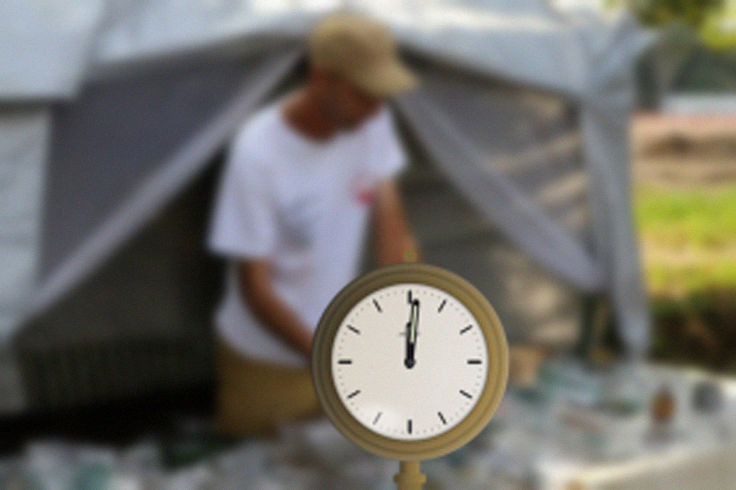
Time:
{"hour": 12, "minute": 1}
